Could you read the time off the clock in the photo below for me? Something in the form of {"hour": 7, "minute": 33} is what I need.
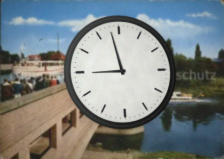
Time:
{"hour": 8, "minute": 58}
